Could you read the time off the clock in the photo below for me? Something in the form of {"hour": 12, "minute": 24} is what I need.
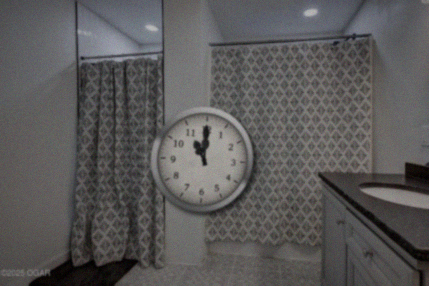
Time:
{"hour": 11, "minute": 0}
